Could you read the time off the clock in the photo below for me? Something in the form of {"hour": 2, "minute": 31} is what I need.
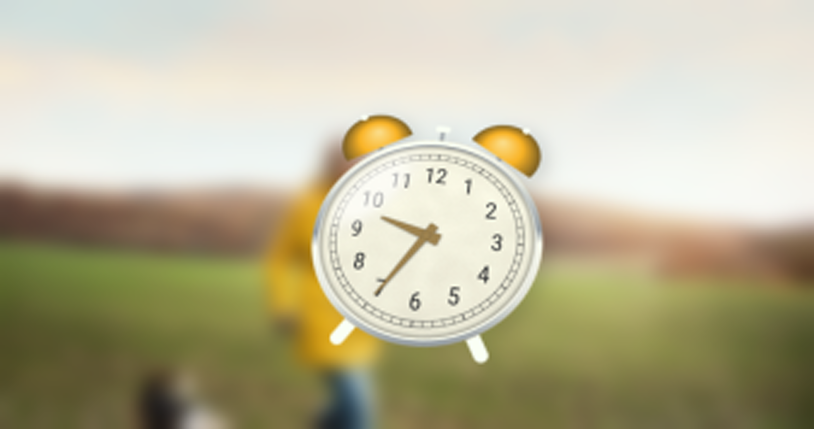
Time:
{"hour": 9, "minute": 35}
